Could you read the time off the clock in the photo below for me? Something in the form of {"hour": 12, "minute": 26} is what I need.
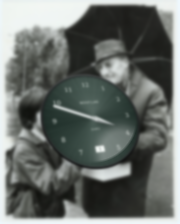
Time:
{"hour": 3, "minute": 49}
